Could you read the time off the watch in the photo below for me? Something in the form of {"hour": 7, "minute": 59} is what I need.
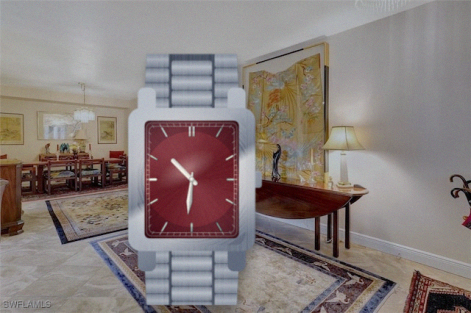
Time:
{"hour": 10, "minute": 31}
